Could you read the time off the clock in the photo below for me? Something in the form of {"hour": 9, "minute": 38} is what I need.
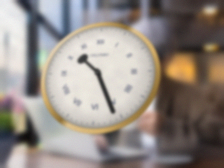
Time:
{"hour": 10, "minute": 26}
